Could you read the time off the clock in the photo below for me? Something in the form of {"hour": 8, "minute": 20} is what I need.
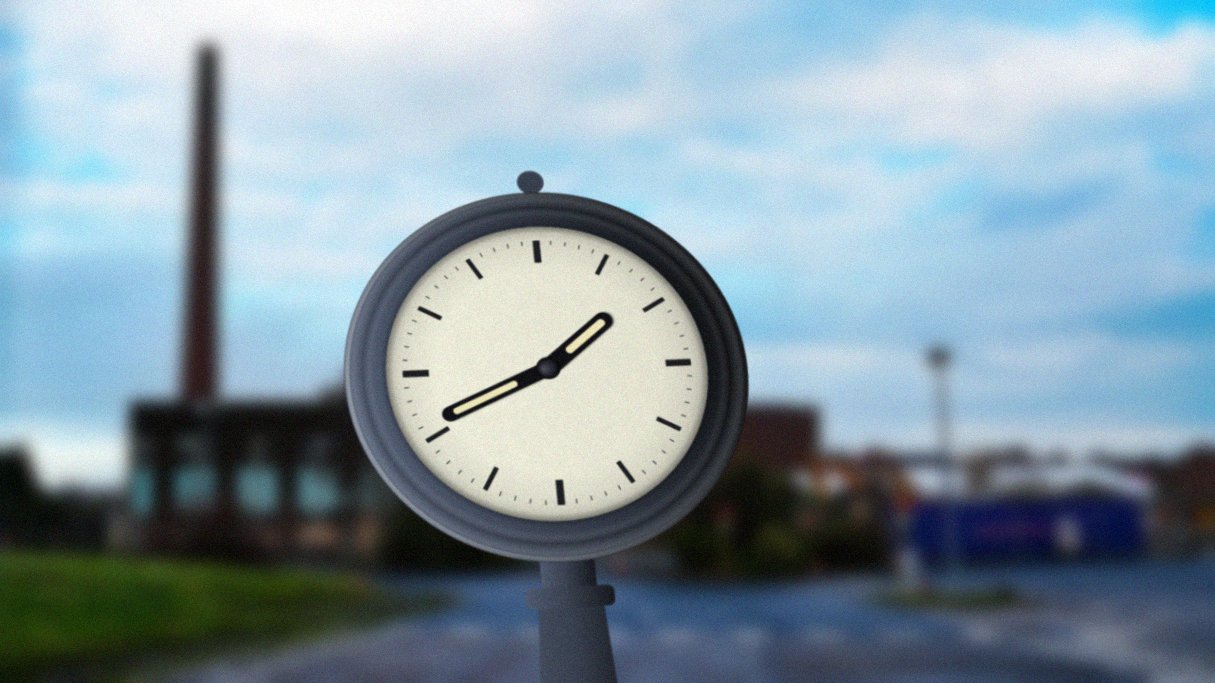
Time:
{"hour": 1, "minute": 41}
